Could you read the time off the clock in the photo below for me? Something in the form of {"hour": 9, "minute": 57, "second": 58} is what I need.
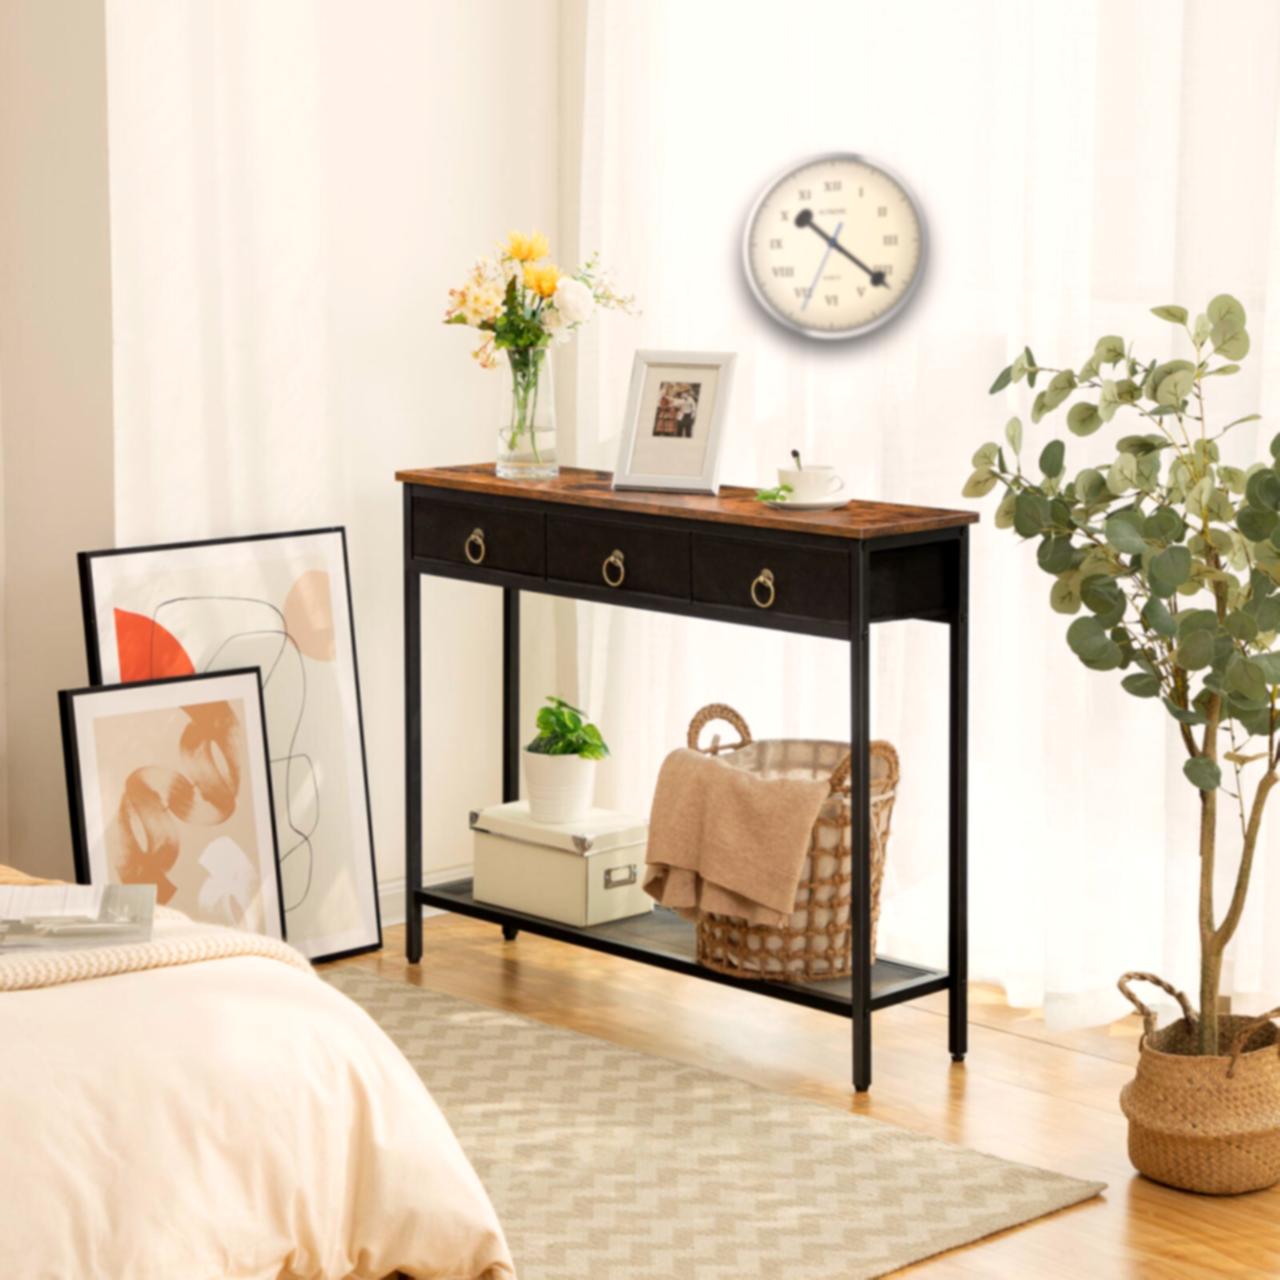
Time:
{"hour": 10, "minute": 21, "second": 34}
